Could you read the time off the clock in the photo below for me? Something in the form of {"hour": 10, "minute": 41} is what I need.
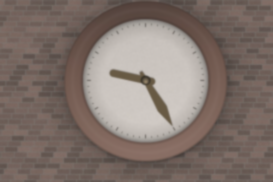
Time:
{"hour": 9, "minute": 25}
